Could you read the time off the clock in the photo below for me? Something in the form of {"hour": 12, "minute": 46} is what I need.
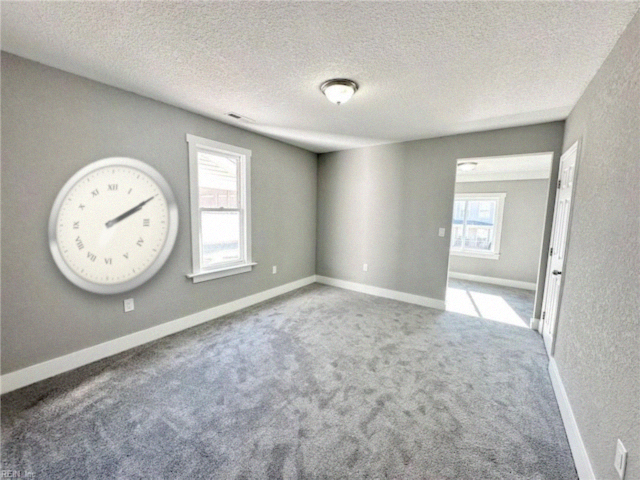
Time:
{"hour": 2, "minute": 10}
